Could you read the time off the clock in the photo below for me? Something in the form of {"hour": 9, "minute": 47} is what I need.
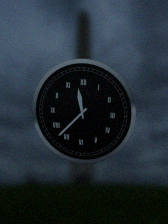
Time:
{"hour": 11, "minute": 37}
